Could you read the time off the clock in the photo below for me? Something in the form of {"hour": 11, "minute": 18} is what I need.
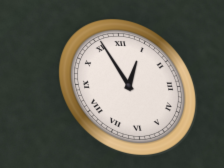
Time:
{"hour": 12, "minute": 56}
